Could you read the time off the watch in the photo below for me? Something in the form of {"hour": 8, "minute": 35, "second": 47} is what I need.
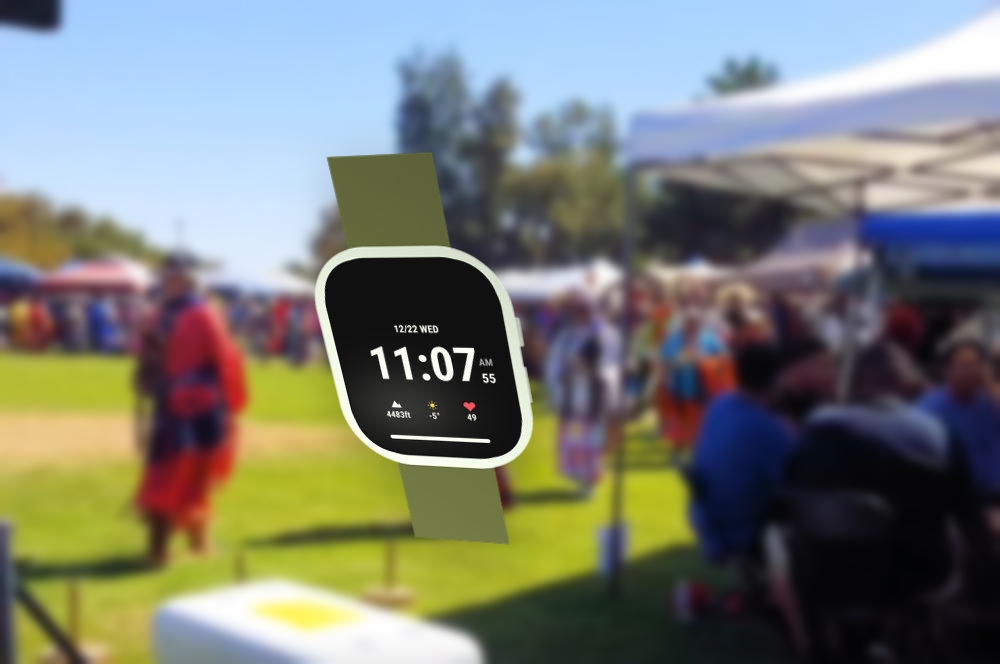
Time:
{"hour": 11, "minute": 7, "second": 55}
